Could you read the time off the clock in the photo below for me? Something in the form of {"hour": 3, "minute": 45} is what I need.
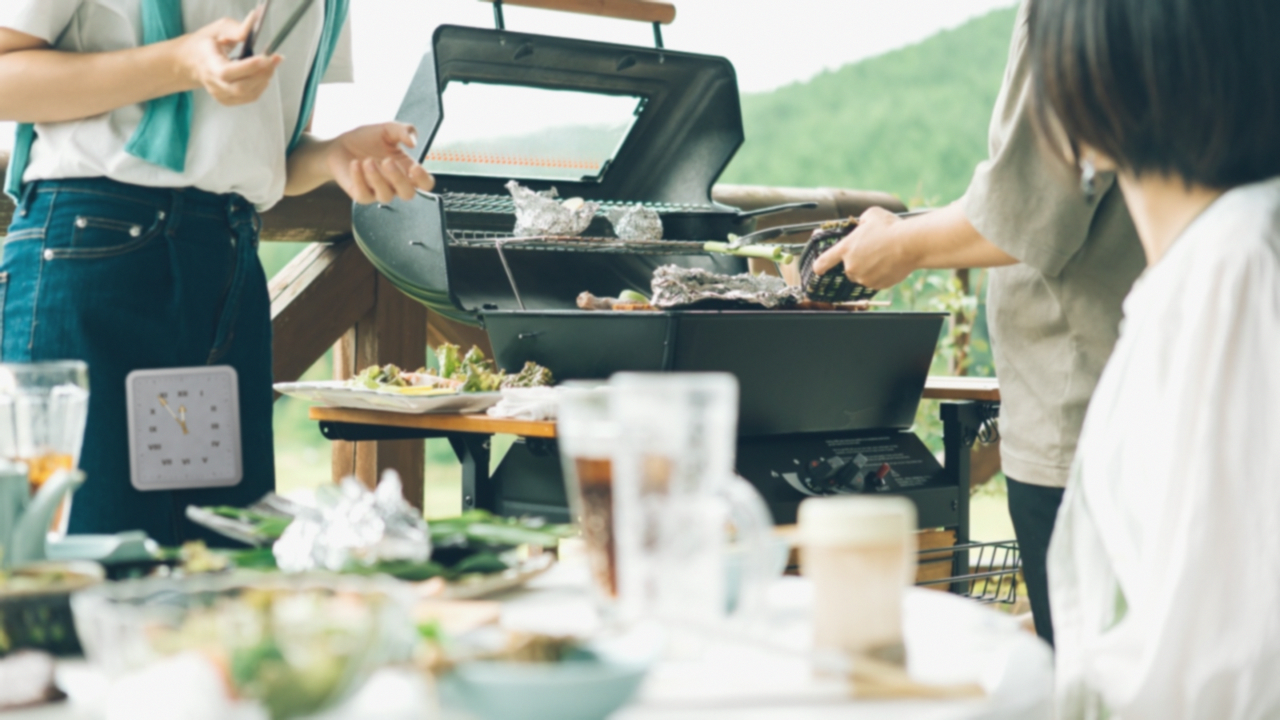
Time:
{"hour": 11, "minute": 54}
